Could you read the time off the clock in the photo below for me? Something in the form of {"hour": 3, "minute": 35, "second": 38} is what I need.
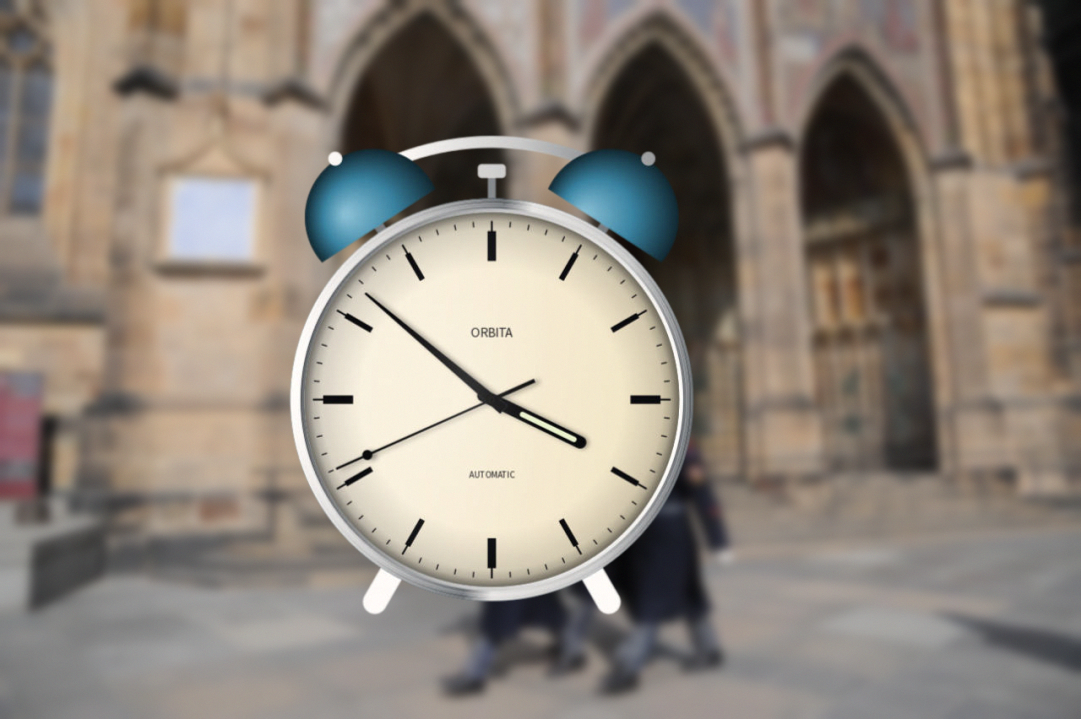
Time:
{"hour": 3, "minute": 51, "second": 41}
